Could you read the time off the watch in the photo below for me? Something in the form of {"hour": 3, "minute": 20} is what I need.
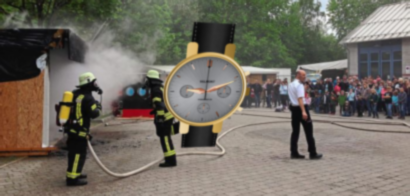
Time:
{"hour": 9, "minute": 11}
